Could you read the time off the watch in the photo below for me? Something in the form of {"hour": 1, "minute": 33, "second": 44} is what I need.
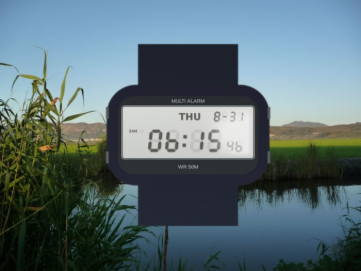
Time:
{"hour": 6, "minute": 15, "second": 46}
